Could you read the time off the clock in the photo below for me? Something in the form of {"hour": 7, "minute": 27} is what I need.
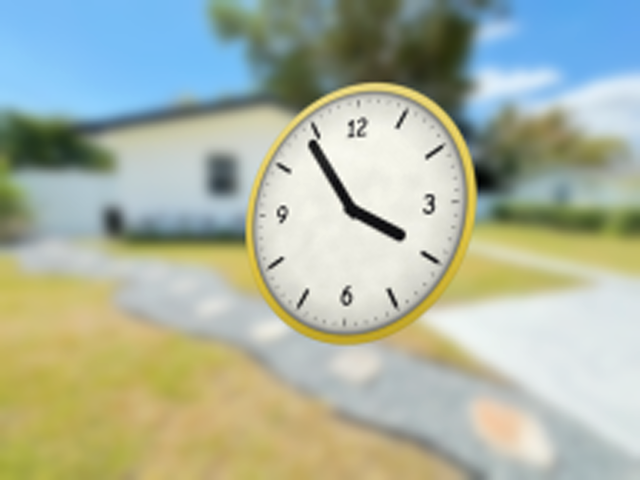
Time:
{"hour": 3, "minute": 54}
